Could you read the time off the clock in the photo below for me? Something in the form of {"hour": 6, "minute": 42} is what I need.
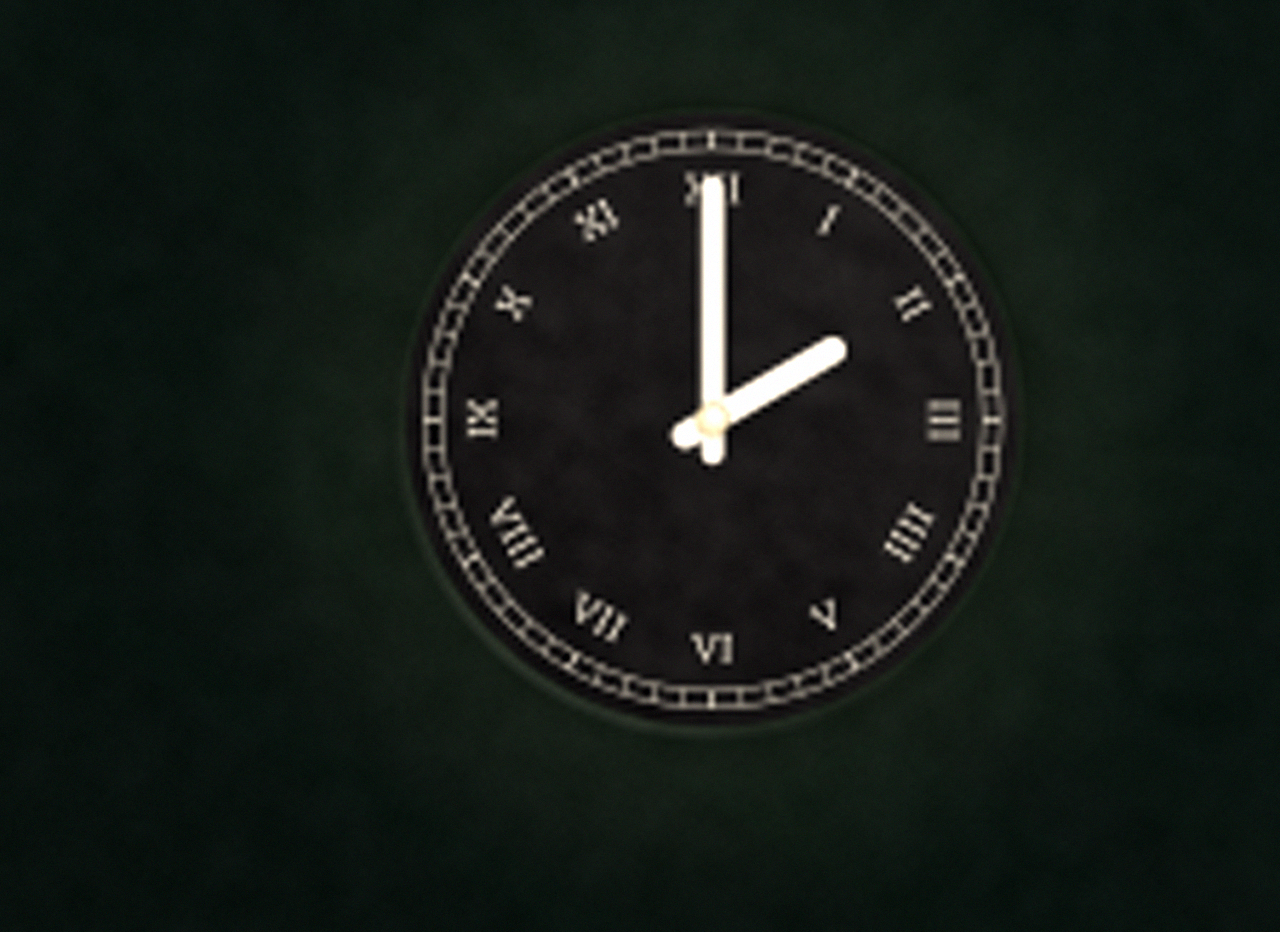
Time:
{"hour": 2, "minute": 0}
